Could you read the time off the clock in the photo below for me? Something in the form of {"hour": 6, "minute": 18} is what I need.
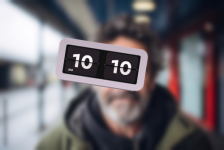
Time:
{"hour": 10, "minute": 10}
